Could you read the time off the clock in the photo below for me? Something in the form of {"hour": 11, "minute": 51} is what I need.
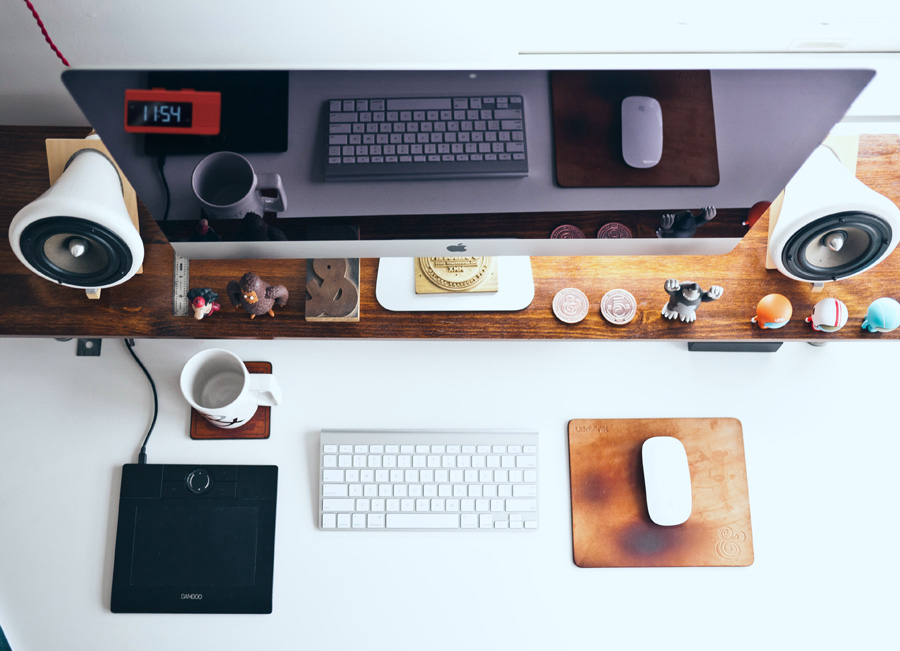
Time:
{"hour": 11, "minute": 54}
